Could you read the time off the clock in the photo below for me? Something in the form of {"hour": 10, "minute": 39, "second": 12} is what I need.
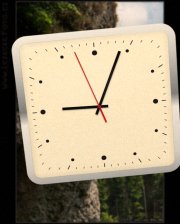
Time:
{"hour": 9, "minute": 3, "second": 57}
